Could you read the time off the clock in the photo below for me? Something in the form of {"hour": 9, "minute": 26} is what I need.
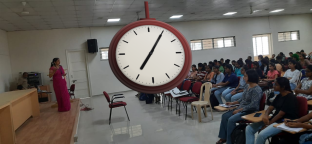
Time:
{"hour": 7, "minute": 5}
